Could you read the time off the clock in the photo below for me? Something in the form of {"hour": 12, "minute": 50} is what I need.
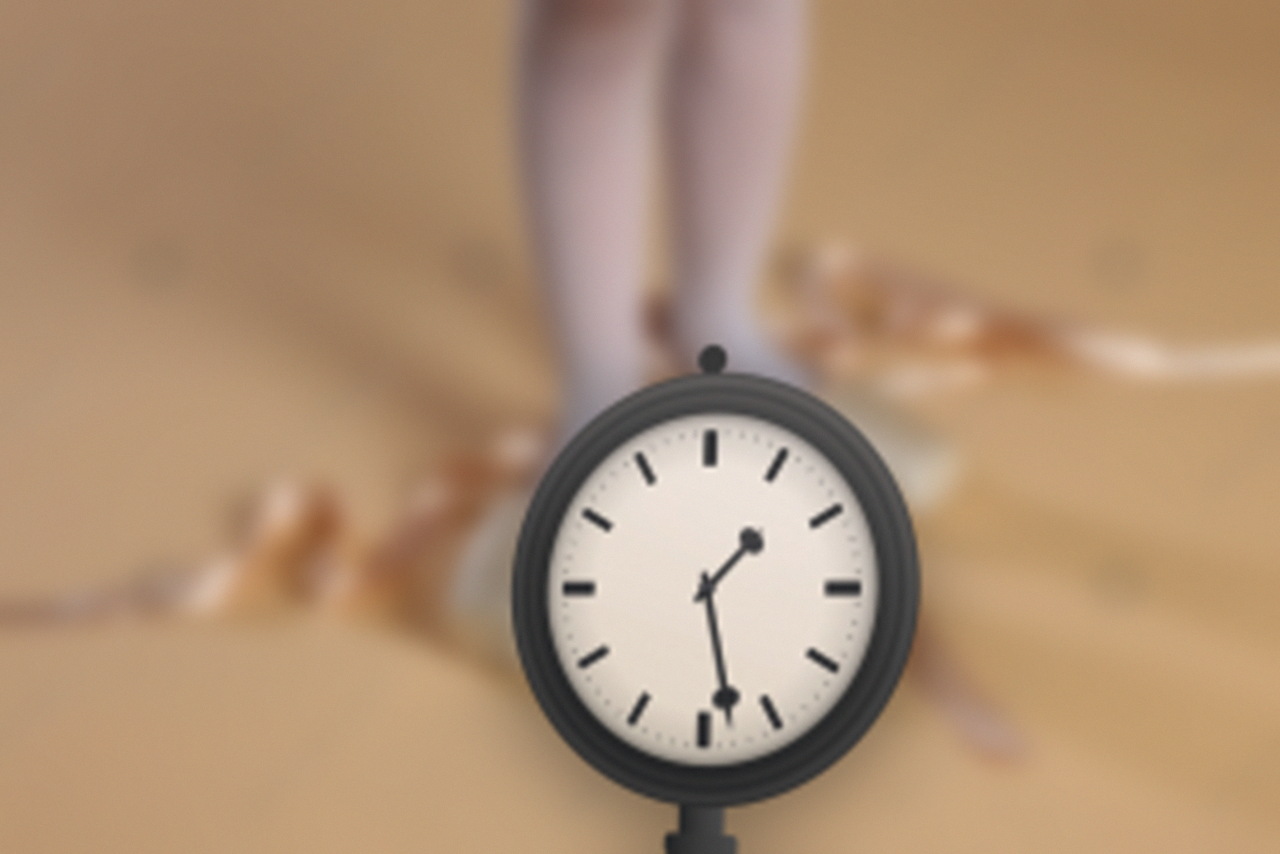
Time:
{"hour": 1, "minute": 28}
